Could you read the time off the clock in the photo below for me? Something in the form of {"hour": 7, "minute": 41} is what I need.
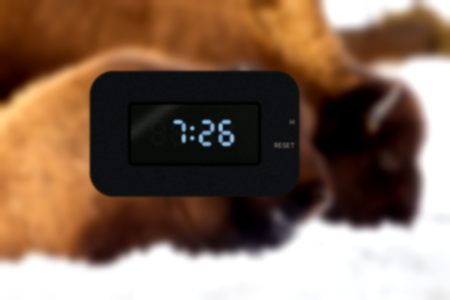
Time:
{"hour": 7, "minute": 26}
